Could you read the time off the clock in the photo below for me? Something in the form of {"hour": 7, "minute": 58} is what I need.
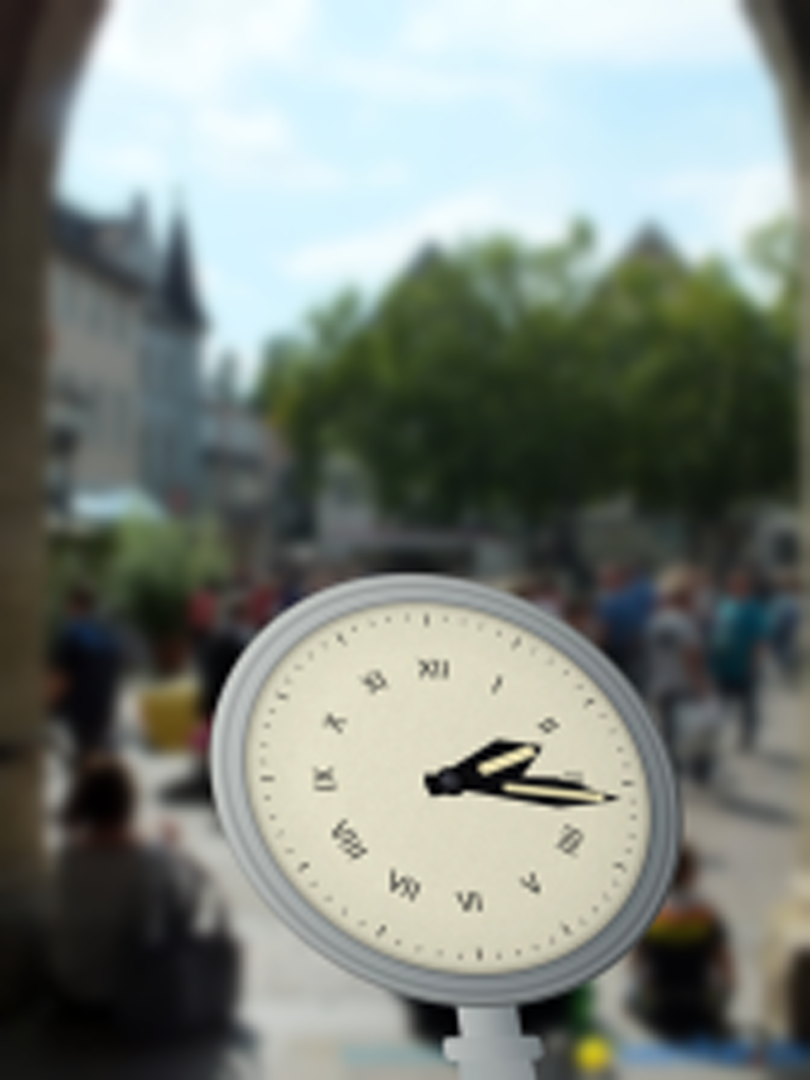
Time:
{"hour": 2, "minute": 16}
